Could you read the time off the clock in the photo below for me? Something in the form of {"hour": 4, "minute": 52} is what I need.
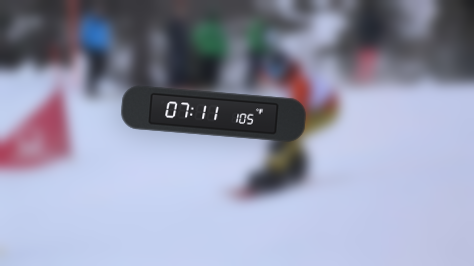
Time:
{"hour": 7, "minute": 11}
